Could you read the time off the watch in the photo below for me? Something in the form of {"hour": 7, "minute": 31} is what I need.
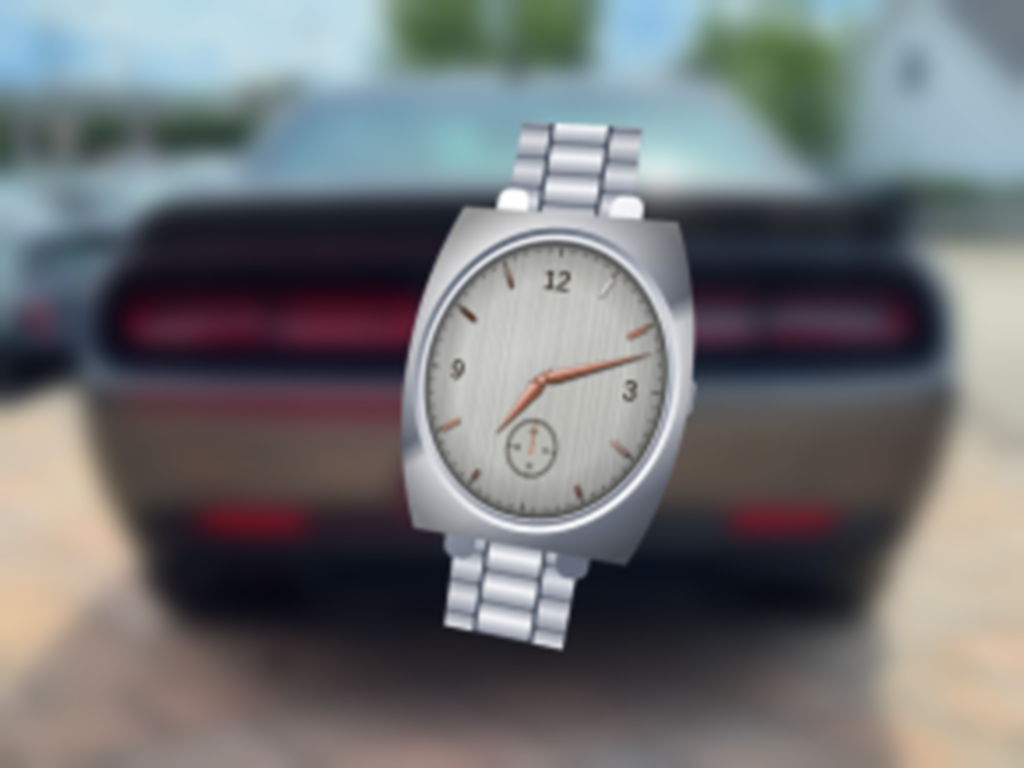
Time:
{"hour": 7, "minute": 12}
